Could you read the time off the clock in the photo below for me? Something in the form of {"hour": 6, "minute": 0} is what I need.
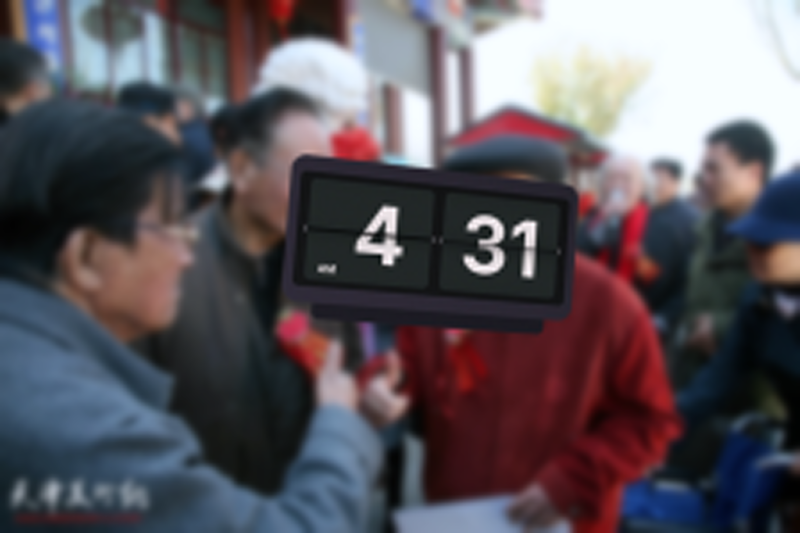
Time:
{"hour": 4, "minute": 31}
